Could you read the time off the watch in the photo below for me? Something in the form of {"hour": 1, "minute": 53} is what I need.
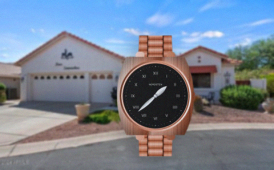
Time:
{"hour": 1, "minute": 38}
